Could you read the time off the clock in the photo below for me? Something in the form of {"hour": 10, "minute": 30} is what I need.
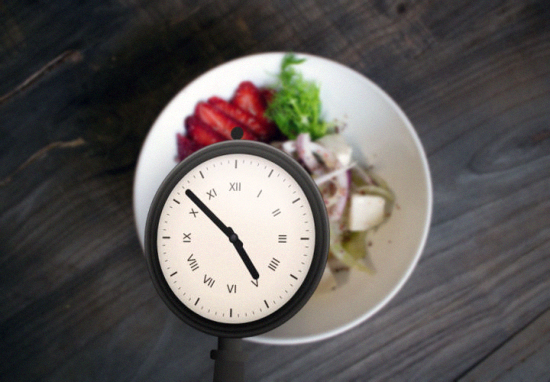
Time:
{"hour": 4, "minute": 52}
